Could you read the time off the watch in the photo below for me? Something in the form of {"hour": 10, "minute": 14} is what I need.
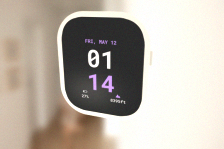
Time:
{"hour": 1, "minute": 14}
